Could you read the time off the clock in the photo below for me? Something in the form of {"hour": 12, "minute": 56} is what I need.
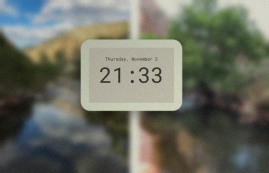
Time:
{"hour": 21, "minute": 33}
